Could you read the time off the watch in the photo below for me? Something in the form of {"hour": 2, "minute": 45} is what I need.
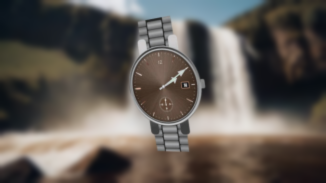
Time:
{"hour": 2, "minute": 10}
